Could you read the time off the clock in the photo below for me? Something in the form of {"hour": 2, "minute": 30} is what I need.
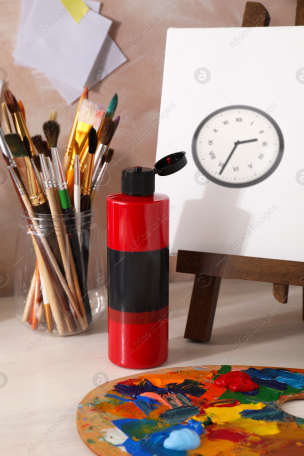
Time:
{"hour": 2, "minute": 34}
